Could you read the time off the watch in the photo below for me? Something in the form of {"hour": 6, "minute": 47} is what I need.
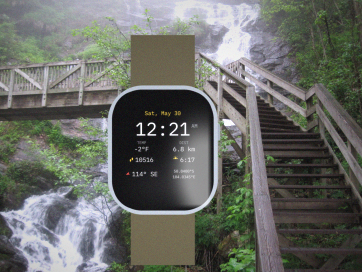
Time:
{"hour": 12, "minute": 21}
